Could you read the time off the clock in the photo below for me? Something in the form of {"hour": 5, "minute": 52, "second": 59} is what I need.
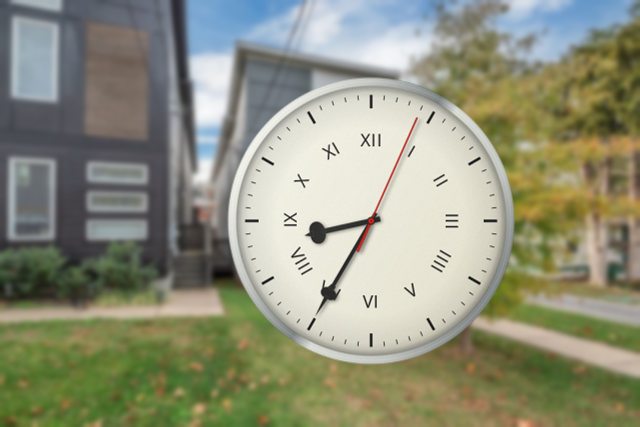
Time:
{"hour": 8, "minute": 35, "second": 4}
